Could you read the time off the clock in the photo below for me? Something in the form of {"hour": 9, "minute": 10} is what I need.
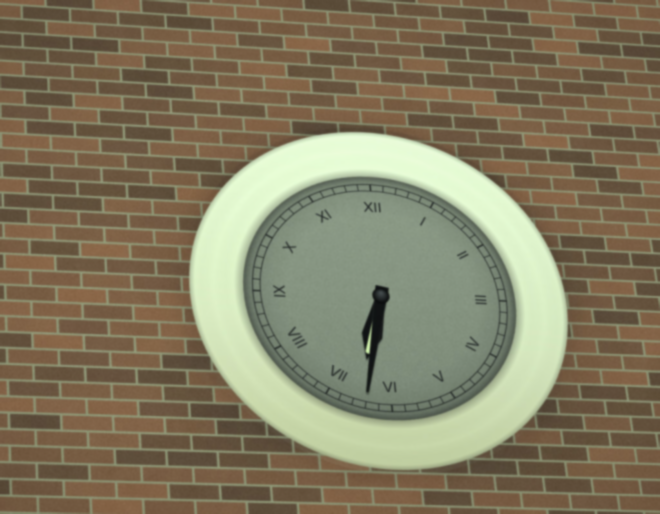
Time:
{"hour": 6, "minute": 32}
